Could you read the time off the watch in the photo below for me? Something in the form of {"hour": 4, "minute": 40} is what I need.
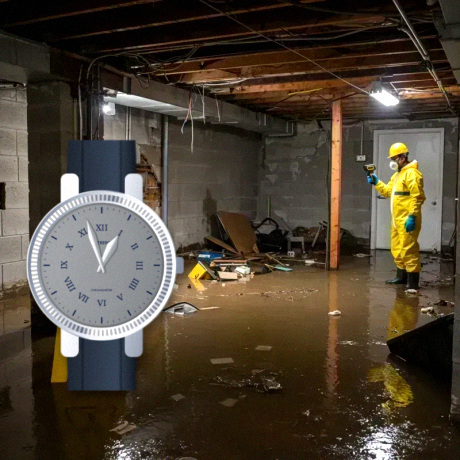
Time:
{"hour": 12, "minute": 57}
